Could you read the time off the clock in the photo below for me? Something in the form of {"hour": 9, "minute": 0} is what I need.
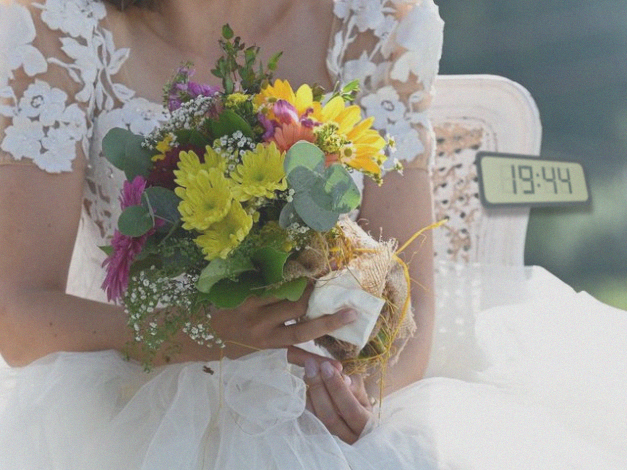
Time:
{"hour": 19, "minute": 44}
